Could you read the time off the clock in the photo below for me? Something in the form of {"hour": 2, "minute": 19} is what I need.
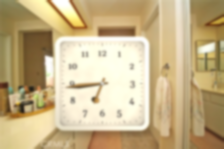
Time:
{"hour": 6, "minute": 44}
